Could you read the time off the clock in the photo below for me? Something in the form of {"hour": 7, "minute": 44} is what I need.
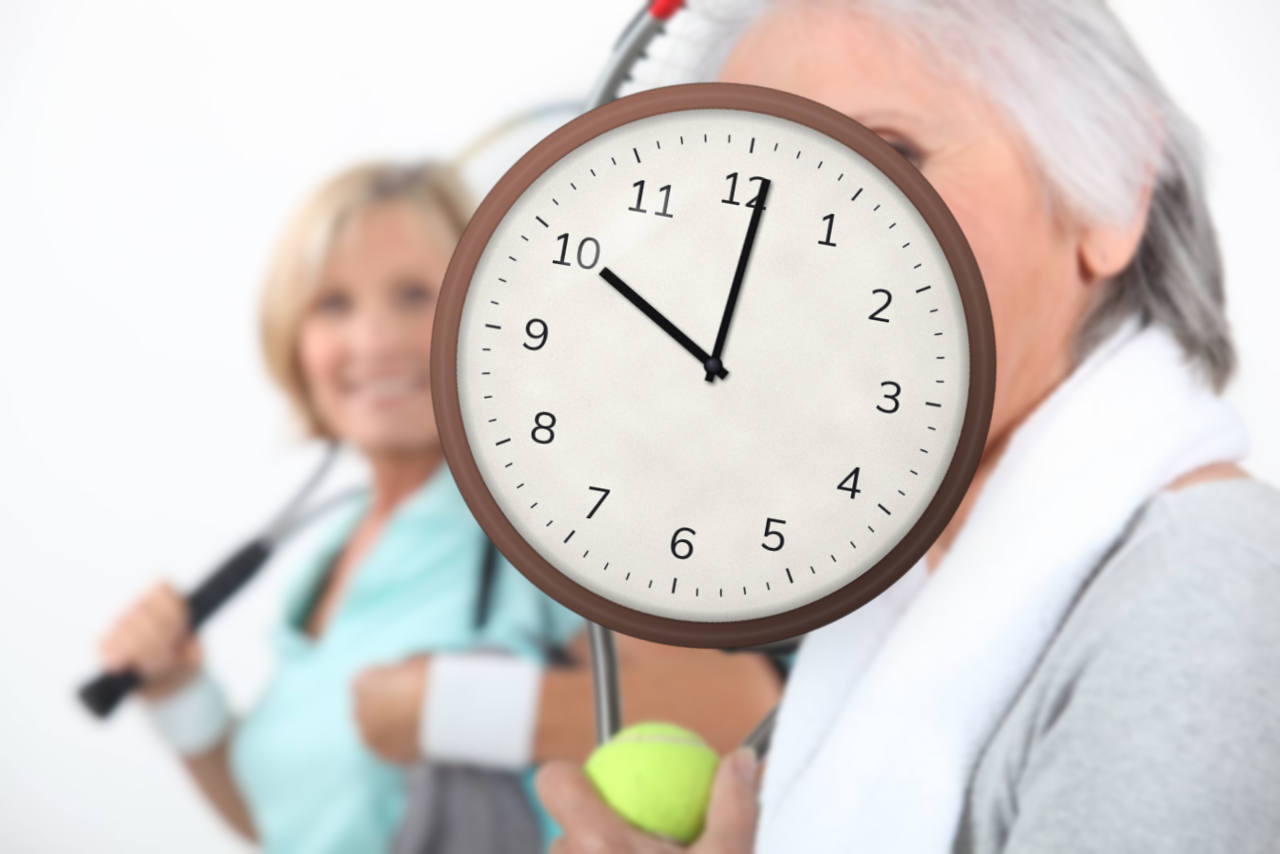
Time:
{"hour": 10, "minute": 1}
